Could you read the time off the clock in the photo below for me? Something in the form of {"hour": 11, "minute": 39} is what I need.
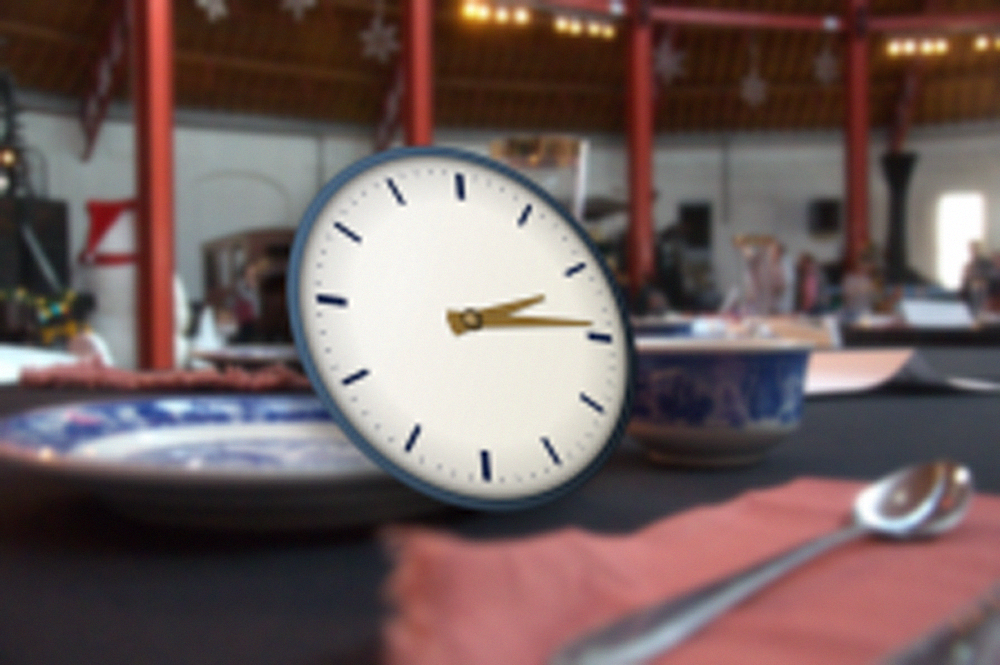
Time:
{"hour": 2, "minute": 14}
